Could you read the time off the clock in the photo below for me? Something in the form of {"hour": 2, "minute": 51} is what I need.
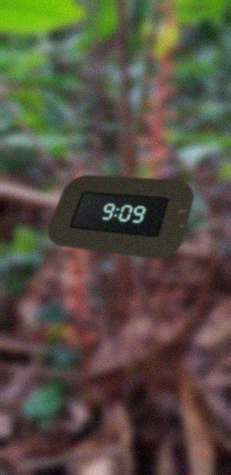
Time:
{"hour": 9, "minute": 9}
